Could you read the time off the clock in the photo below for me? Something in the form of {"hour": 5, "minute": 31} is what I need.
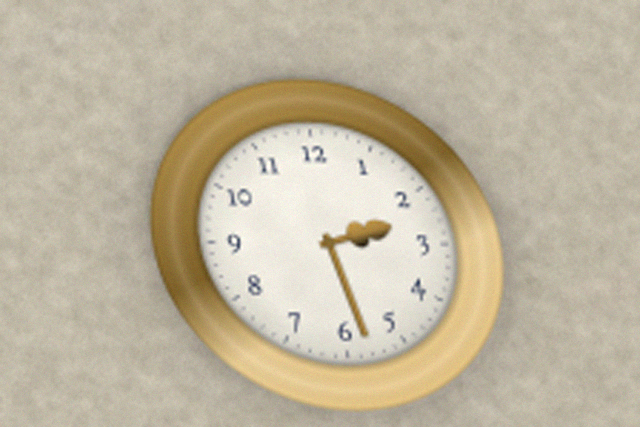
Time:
{"hour": 2, "minute": 28}
